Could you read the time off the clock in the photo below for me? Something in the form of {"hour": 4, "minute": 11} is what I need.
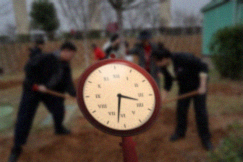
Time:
{"hour": 3, "minute": 32}
